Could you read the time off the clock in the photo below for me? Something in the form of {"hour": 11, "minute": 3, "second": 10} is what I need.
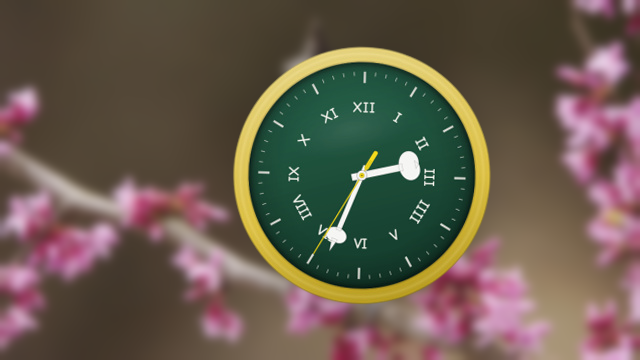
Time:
{"hour": 2, "minute": 33, "second": 35}
